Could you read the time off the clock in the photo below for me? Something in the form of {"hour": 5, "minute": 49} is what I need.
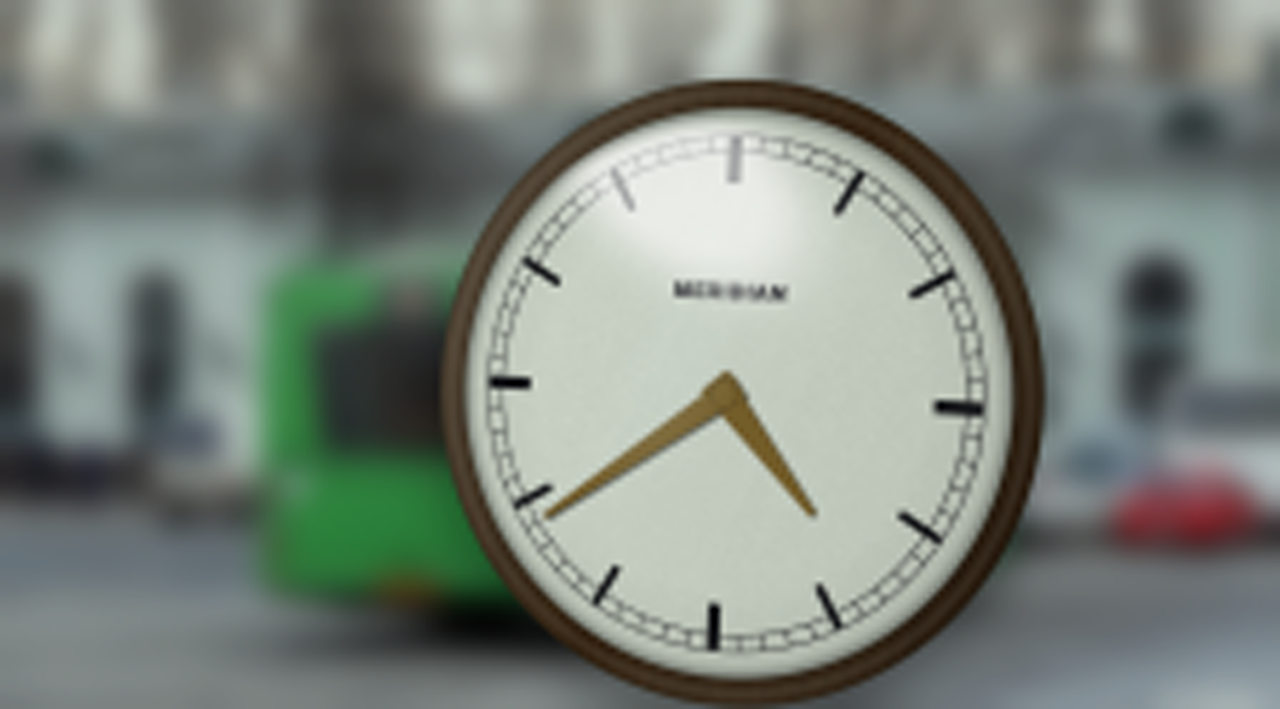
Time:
{"hour": 4, "minute": 39}
